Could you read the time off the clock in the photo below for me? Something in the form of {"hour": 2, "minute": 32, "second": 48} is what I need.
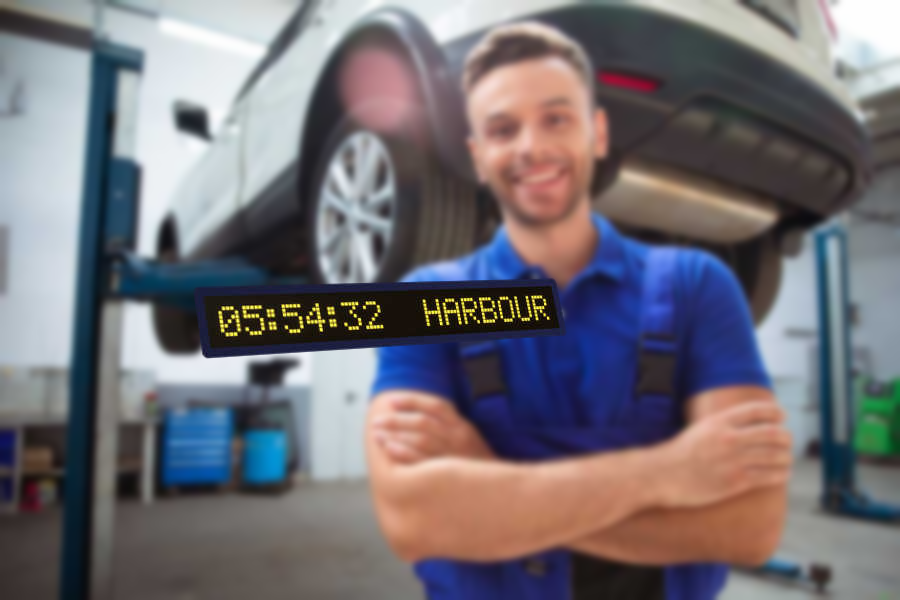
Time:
{"hour": 5, "minute": 54, "second": 32}
